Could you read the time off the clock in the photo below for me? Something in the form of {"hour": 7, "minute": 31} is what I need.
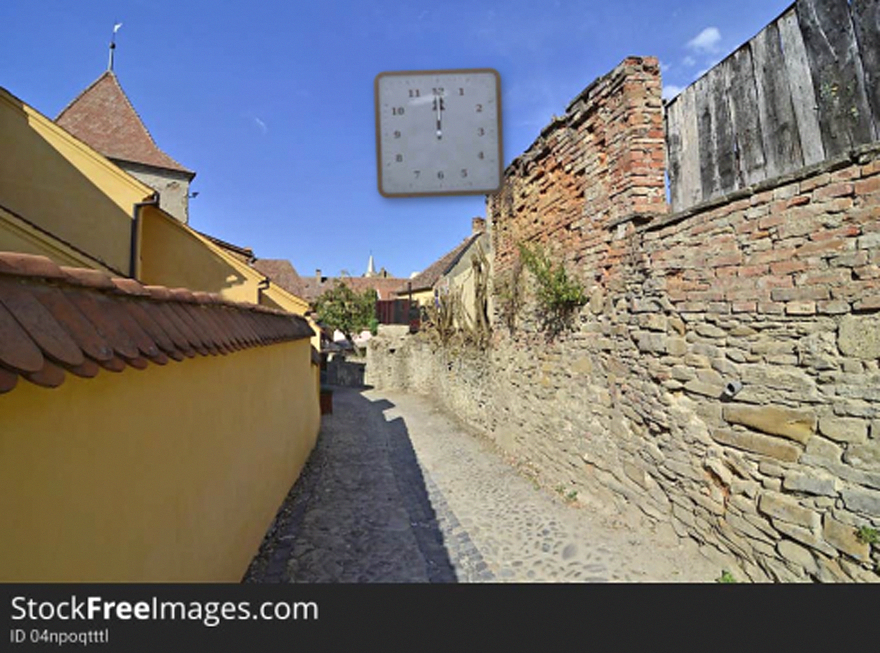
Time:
{"hour": 12, "minute": 0}
